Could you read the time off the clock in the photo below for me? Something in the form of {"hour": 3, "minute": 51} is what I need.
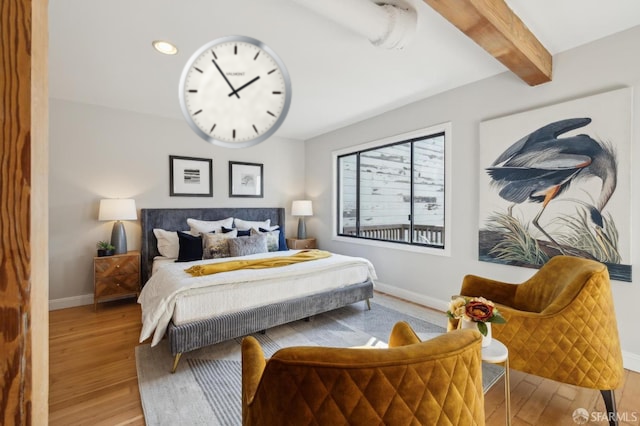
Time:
{"hour": 1, "minute": 54}
